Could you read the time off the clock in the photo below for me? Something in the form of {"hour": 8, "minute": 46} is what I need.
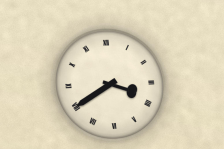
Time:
{"hour": 3, "minute": 40}
